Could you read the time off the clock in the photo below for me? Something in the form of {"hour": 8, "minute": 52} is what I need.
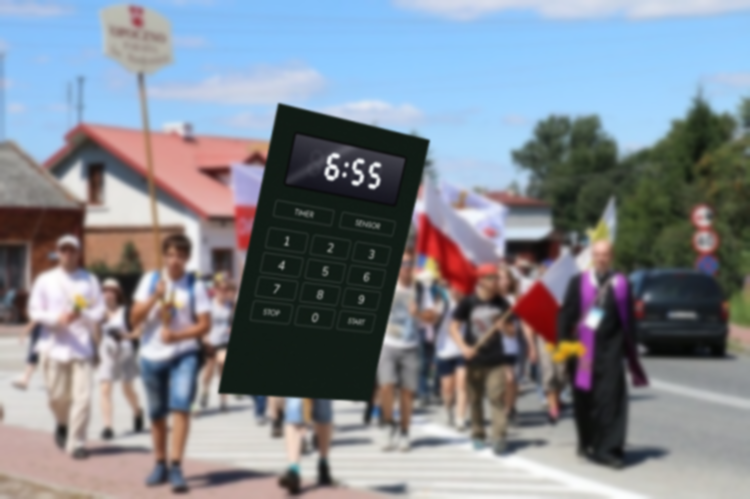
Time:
{"hour": 6, "minute": 55}
